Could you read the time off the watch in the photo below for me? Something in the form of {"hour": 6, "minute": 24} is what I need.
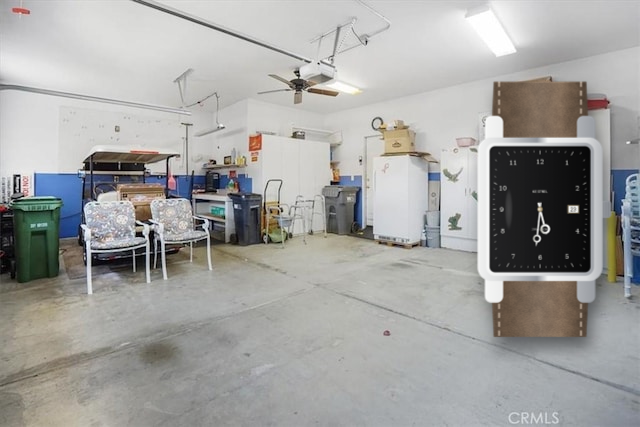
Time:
{"hour": 5, "minute": 31}
